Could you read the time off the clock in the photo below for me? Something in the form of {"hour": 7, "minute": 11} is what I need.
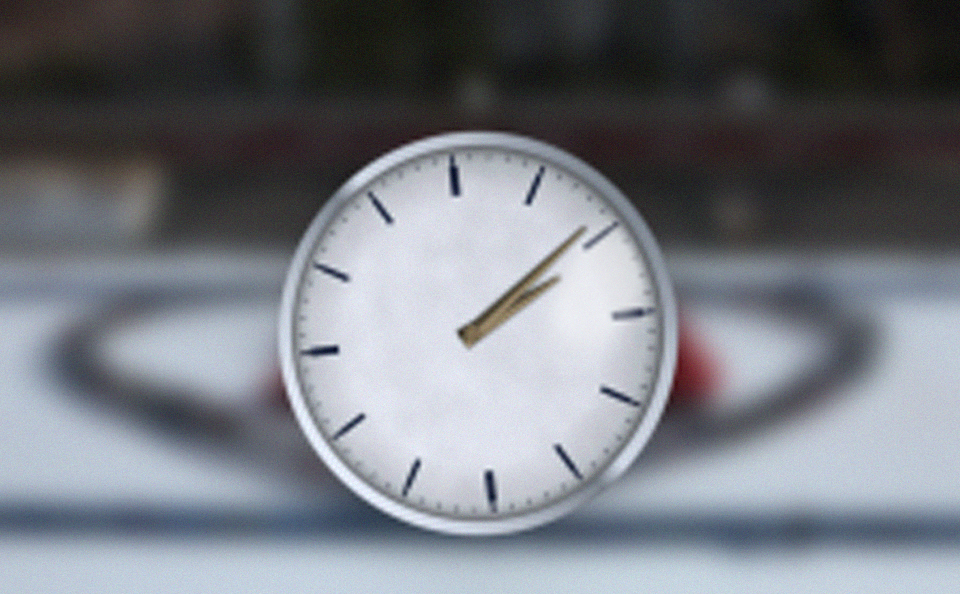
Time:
{"hour": 2, "minute": 9}
